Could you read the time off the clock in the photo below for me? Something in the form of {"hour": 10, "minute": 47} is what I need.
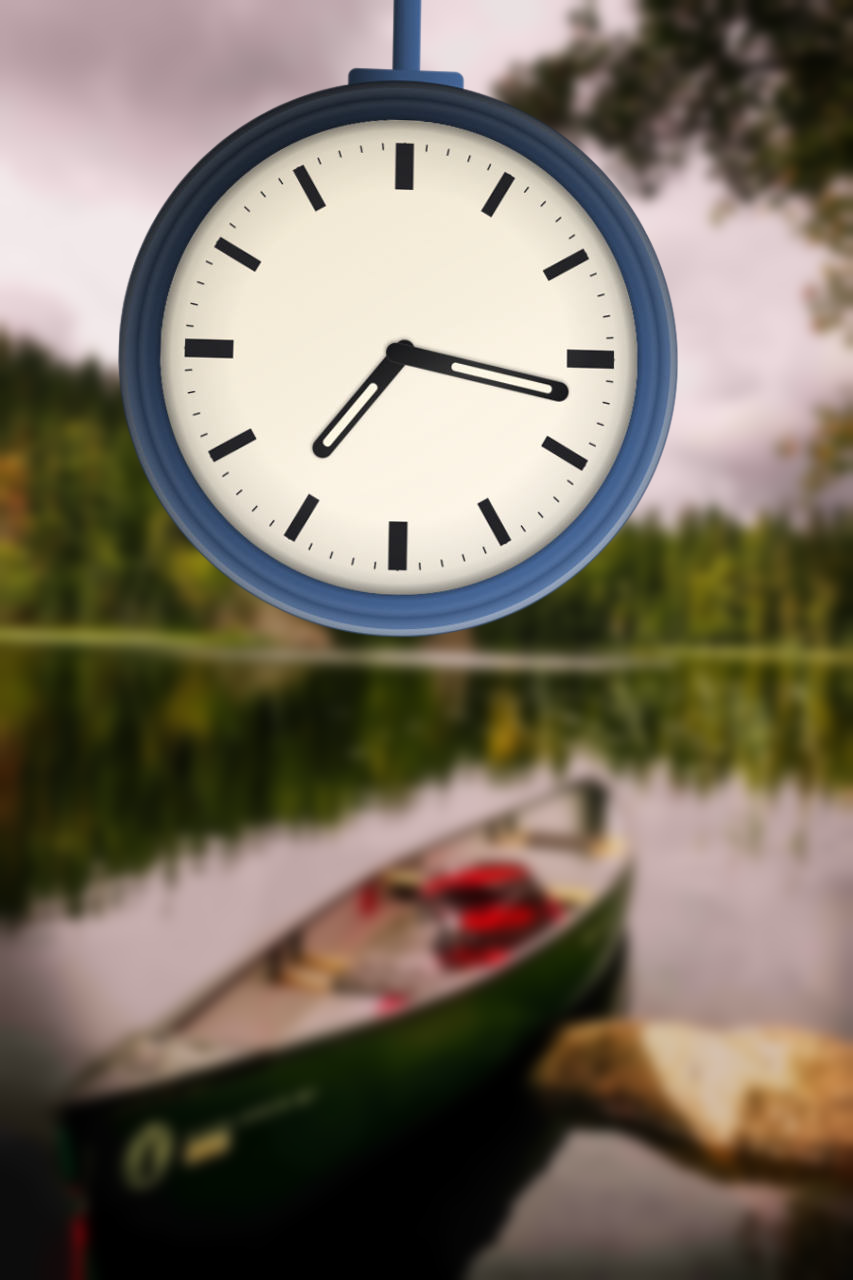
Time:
{"hour": 7, "minute": 17}
